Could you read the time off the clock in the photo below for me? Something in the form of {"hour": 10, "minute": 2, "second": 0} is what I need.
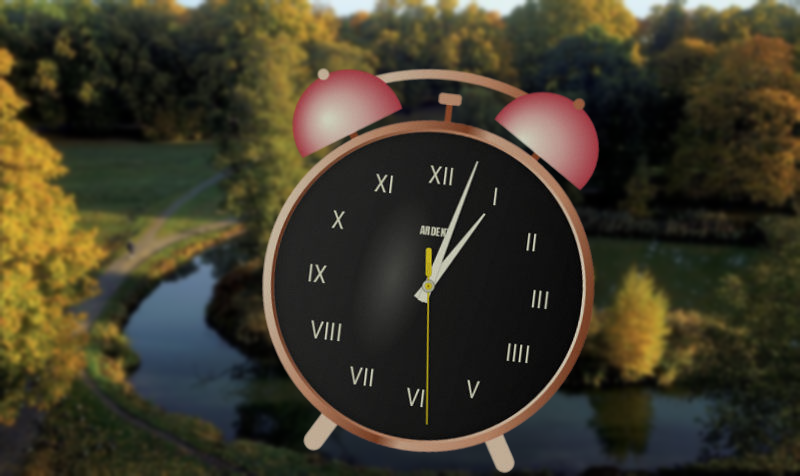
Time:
{"hour": 1, "minute": 2, "second": 29}
